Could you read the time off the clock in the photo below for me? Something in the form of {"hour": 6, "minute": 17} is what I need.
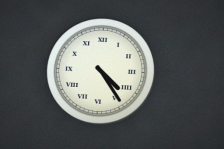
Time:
{"hour": 4, "minute": 24}
